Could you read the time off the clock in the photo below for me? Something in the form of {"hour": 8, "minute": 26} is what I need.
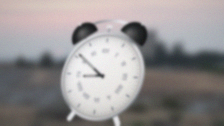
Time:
{"hour": 8, "minute": 51}
